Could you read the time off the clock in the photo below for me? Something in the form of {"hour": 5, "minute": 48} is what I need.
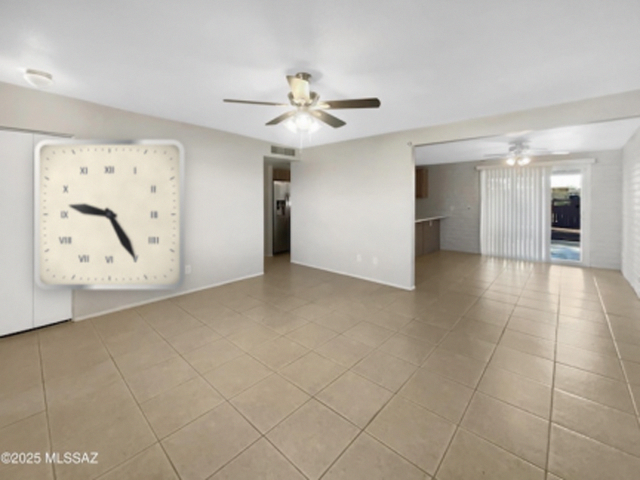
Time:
{"hour": 9, "minute": 25}
